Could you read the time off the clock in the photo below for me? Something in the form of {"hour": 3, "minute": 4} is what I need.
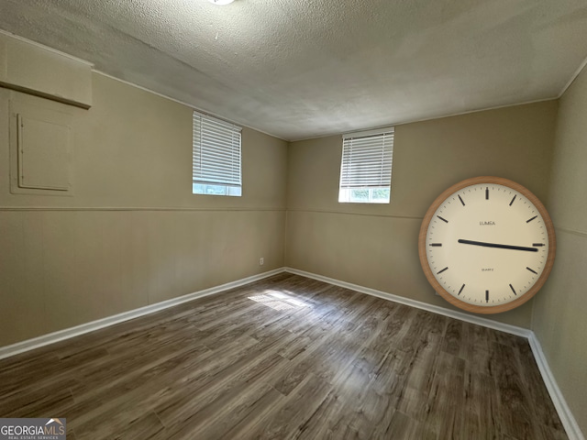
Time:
{"hour": 9, "minute": 16}
